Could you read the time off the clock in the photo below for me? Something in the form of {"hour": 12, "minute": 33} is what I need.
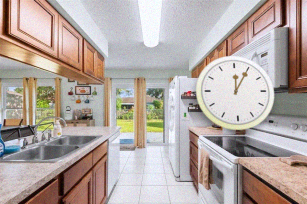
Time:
{"hour": 12, "minute": 5}
